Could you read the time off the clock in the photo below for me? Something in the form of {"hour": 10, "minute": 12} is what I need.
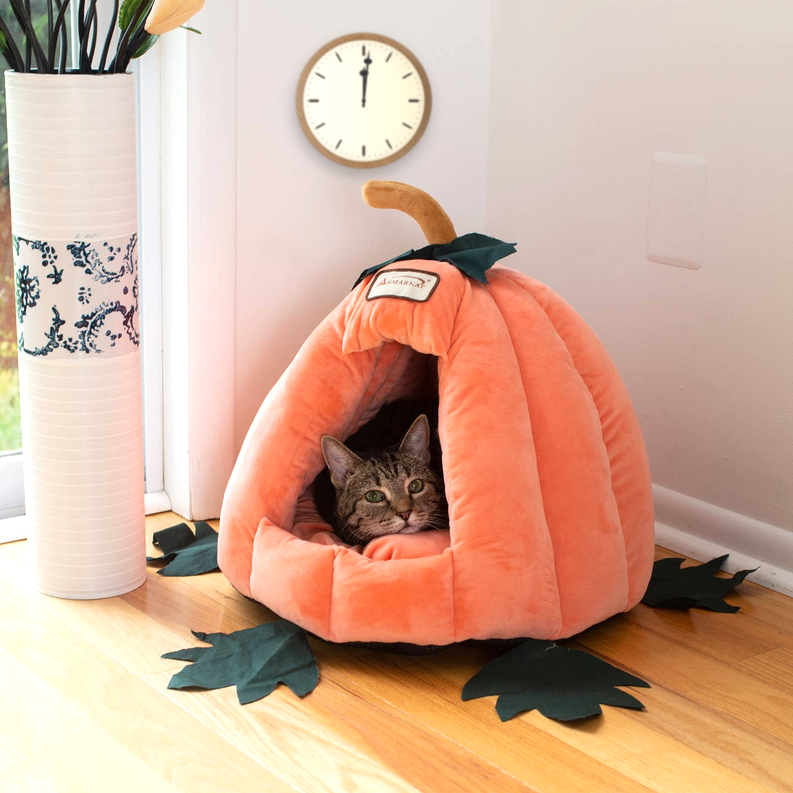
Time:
{"hour": 12, "minute": 1}
